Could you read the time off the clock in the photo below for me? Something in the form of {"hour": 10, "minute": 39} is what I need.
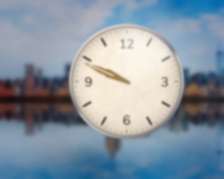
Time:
{"hour": 9, "minute": 49}
